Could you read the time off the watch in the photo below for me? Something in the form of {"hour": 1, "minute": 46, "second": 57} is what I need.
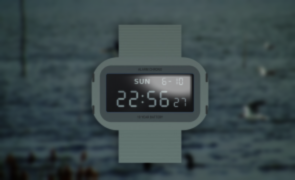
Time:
{"hour": 22, "minute": 56, "second": 27}
